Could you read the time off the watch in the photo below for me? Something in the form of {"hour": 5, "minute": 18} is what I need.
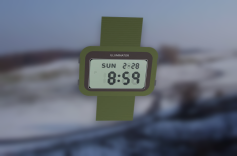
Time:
{"hour": 8, "minute": 59}
